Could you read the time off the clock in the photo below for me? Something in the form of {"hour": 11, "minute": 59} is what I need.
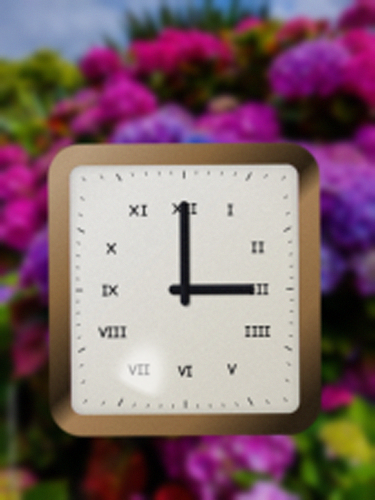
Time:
{"hour": 3, "minute": 0}
